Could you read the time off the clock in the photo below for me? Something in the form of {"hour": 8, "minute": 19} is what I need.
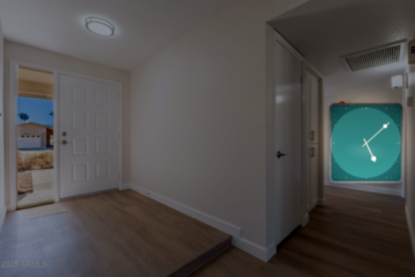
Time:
{"hour": 5, "minute": 8}
